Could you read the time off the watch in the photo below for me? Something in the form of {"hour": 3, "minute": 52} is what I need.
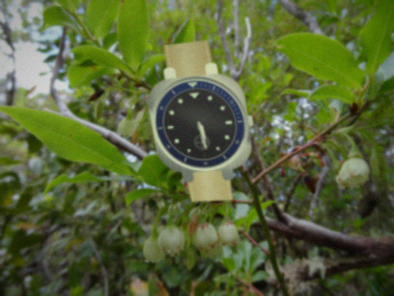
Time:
{"hour": 5, "minute": 29}
